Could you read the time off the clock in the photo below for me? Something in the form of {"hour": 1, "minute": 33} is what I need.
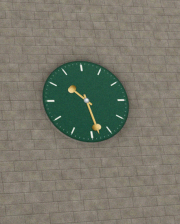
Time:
{"hour": 10, "minute": 28}
